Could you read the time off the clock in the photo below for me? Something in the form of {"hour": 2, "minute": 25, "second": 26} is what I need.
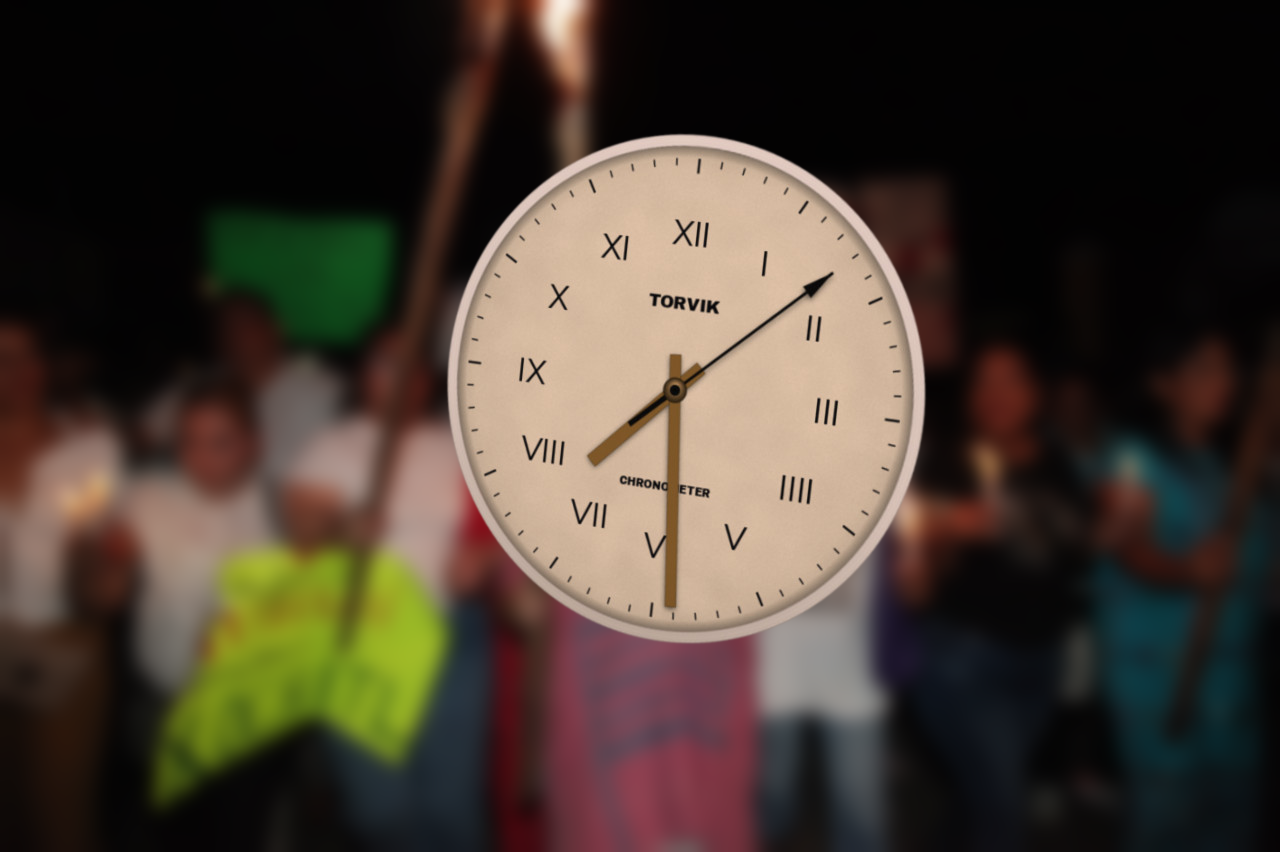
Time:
{"hour": 7, "minute": 29, "second": 8}
